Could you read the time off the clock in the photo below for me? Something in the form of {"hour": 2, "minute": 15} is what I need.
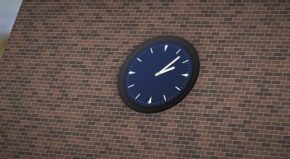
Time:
{"hour": 2, "minute": 7}
